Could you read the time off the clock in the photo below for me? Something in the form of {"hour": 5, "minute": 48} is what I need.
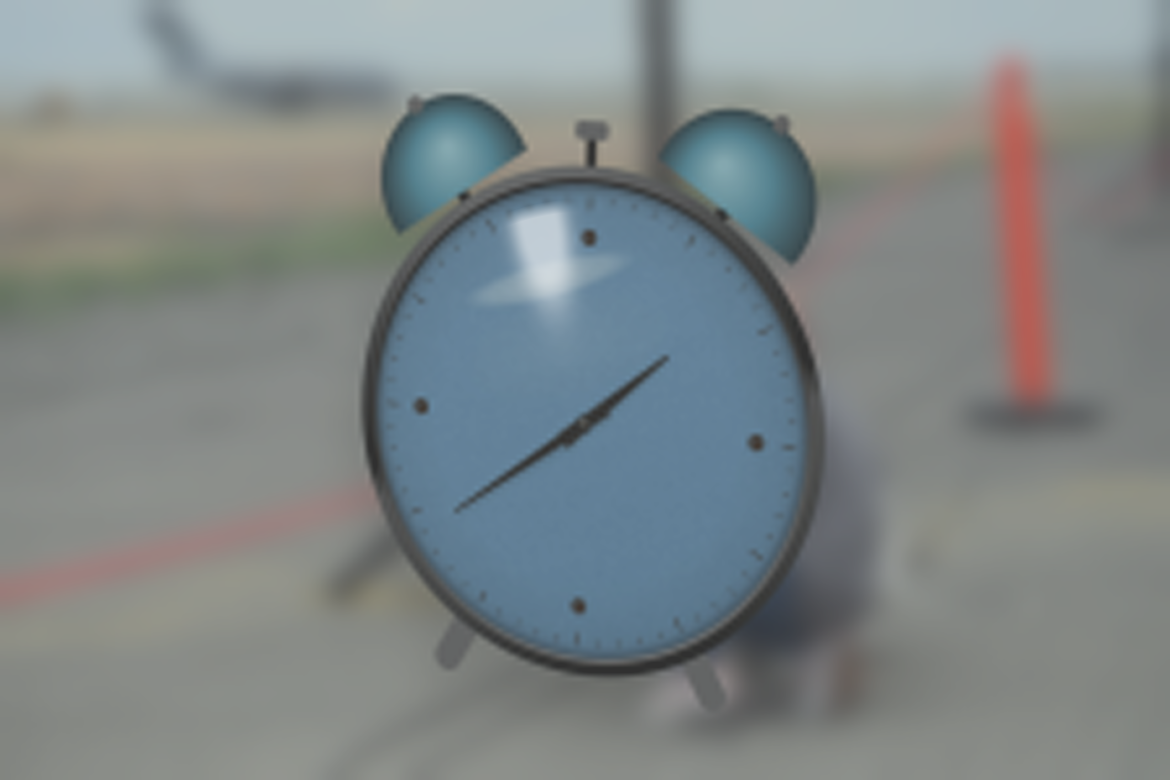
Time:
{"hour": 1, "minute": 39}
